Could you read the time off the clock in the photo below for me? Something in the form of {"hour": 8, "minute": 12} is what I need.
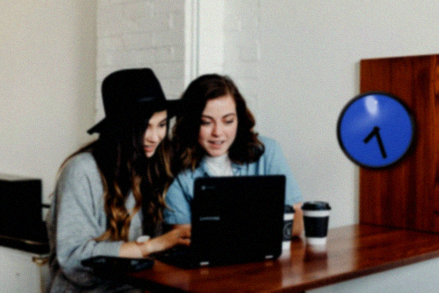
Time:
{"hour": 7, "minute": 27}
